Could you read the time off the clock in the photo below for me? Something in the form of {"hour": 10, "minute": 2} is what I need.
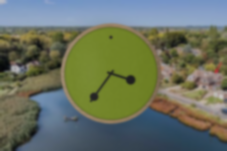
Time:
{"hour": 3, "minute": 36}
